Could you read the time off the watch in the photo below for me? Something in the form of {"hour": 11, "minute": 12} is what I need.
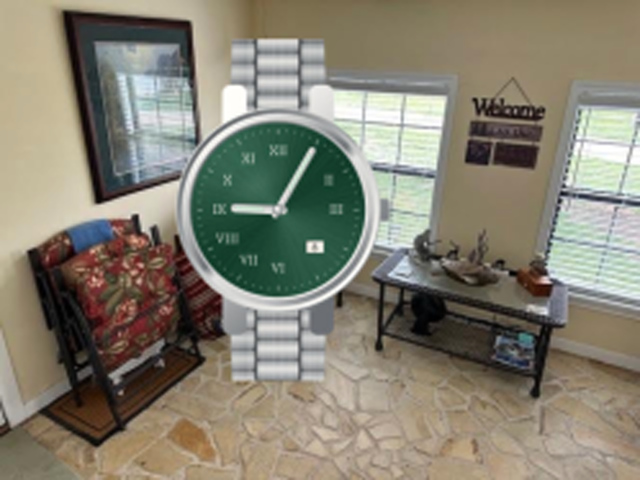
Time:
{"hour": 9, "minute": 5}
